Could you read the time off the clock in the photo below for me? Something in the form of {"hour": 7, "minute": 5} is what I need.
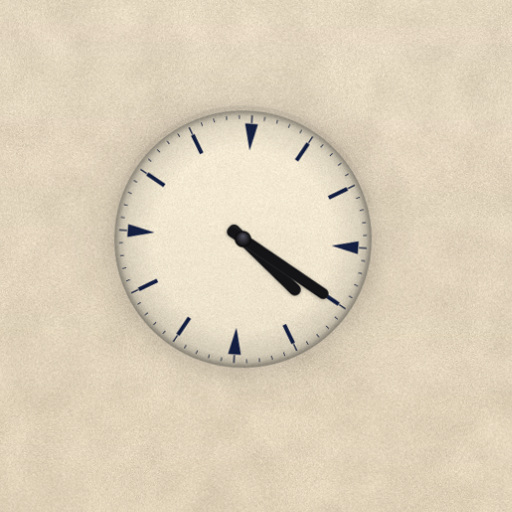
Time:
{"hour": 4, "minute": 20}
